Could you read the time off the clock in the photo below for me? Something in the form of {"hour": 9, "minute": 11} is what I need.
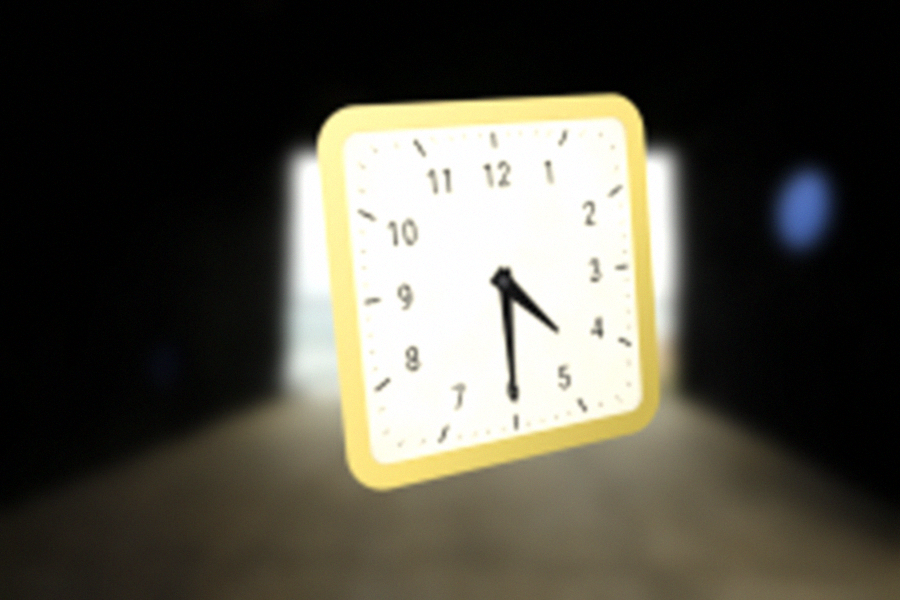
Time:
{"hour": 4, "minute": 30}
